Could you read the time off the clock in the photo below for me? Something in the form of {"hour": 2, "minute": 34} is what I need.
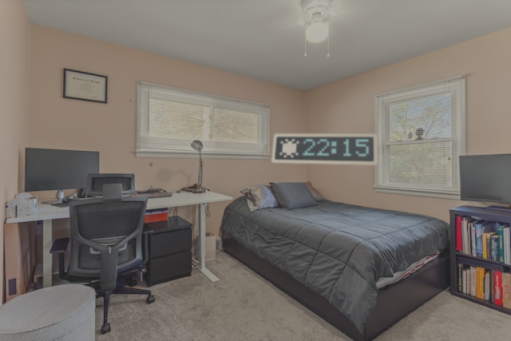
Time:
{"hour": 22, "minute": 15}
